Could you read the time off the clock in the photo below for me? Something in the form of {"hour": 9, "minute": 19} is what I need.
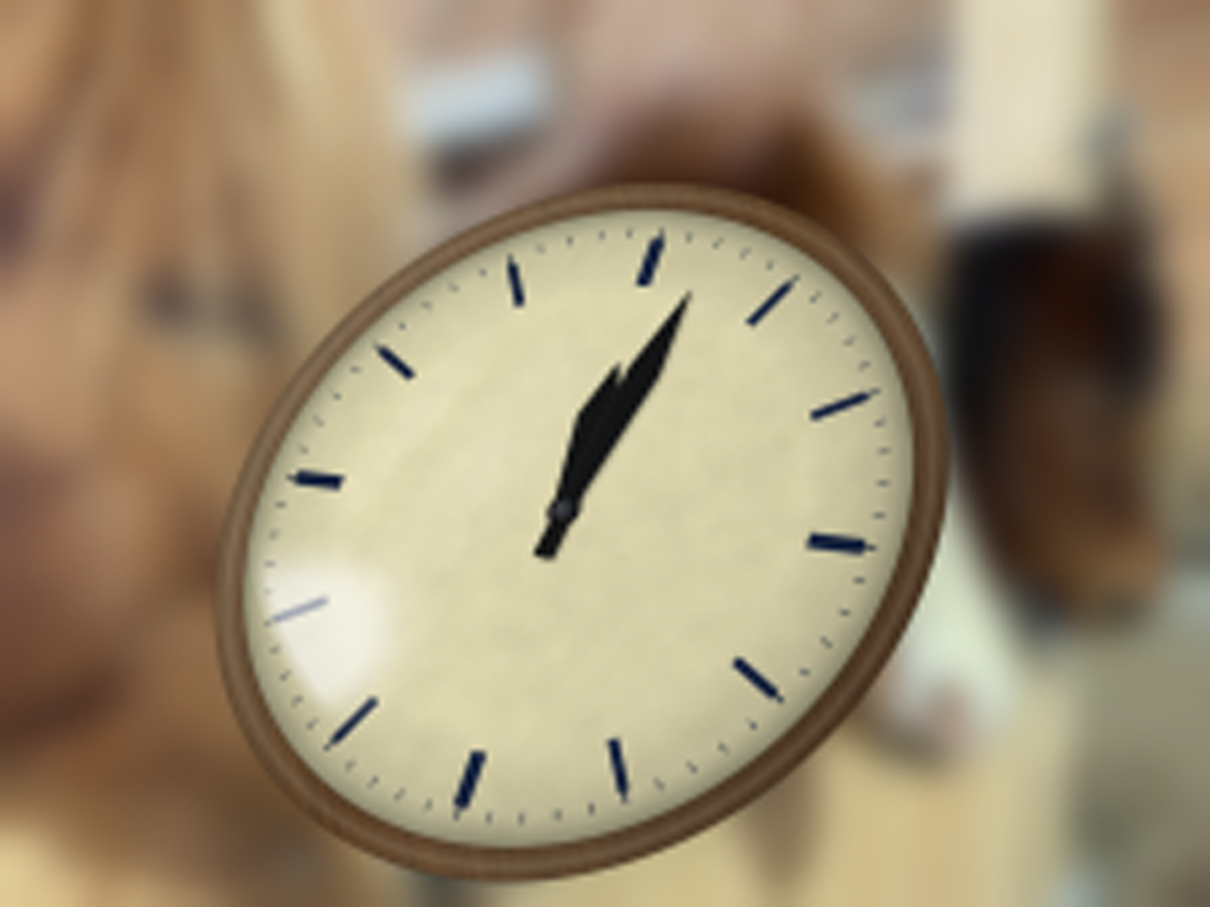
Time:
{"hour": 12, "minute": 2}
